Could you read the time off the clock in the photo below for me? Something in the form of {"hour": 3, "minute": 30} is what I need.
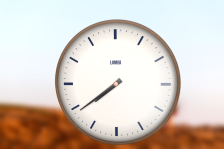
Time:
{"hour": 7, "minute": 39}
